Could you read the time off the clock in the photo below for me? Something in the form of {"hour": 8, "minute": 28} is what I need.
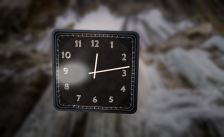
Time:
{"hour": 12, "minute": 13}
